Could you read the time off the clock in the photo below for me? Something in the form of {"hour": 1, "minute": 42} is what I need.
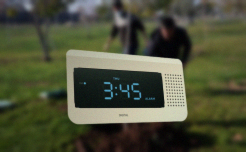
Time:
{"hour": 3, "minute": 45}
